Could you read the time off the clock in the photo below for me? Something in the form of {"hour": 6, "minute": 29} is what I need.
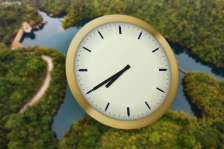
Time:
{"hour": 7, "minute": 40}
